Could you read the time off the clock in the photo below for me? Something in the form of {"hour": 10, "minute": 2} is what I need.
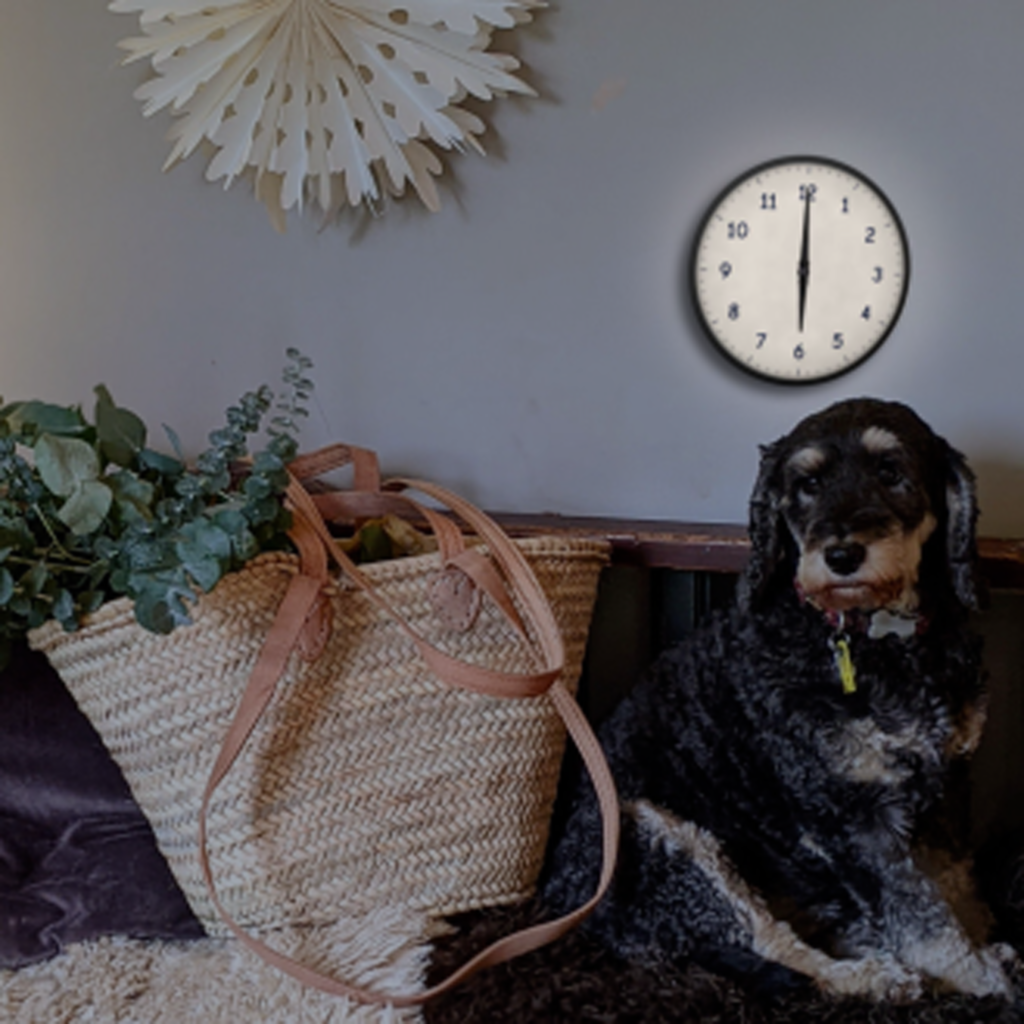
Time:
{"hour": 6, "minute": 0}
